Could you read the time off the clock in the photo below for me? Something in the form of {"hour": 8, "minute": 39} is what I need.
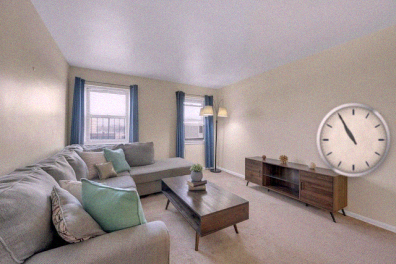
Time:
{"hour": 10, "minute": 55}
